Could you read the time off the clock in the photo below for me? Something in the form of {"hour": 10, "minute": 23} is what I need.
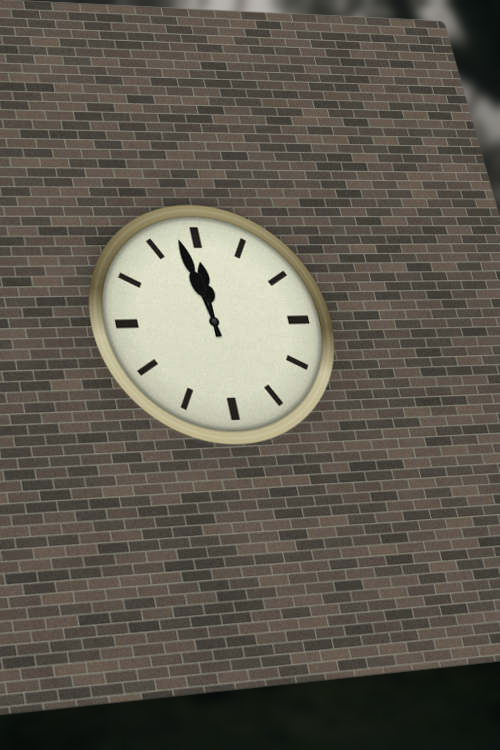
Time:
{"hour": 11, "minute": 58}
